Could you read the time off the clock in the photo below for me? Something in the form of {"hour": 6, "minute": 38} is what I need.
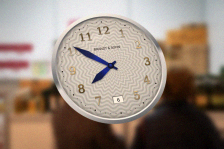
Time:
{"hour": 7, "minute": 51}
